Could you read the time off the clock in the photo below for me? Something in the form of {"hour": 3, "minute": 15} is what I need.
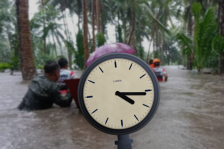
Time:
{"hour": 4, "minute": 16}
